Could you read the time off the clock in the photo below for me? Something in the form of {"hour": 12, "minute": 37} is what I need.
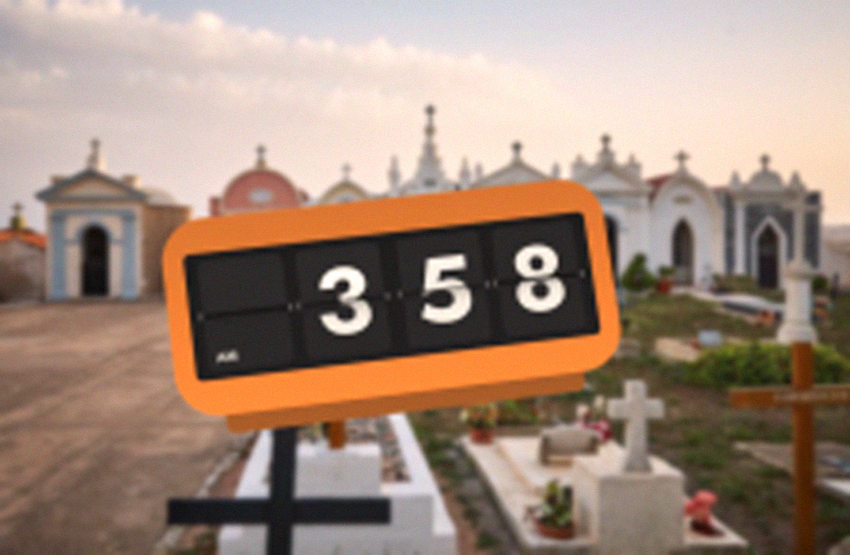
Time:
{"hour": 3, "minute": 58}
